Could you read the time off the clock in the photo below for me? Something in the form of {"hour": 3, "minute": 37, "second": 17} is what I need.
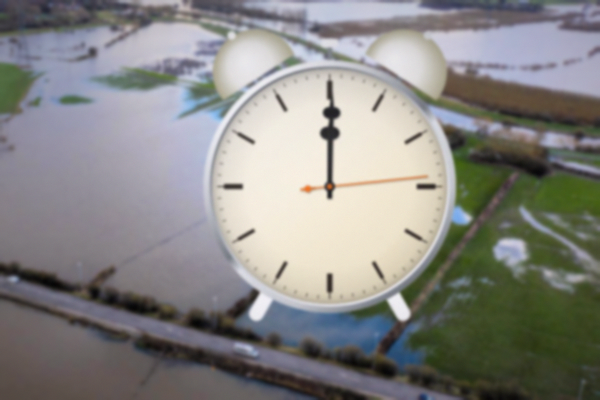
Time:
{"hour": 12, "minute": 0, "second": 14}
